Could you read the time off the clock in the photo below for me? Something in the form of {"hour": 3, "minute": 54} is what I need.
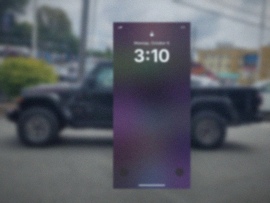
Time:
{"hour": 3, "minute": 10}
